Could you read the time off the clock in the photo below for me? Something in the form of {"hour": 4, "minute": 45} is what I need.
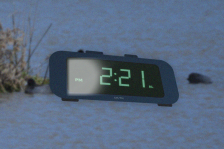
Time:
{"hour": 2, "minute": 21}
